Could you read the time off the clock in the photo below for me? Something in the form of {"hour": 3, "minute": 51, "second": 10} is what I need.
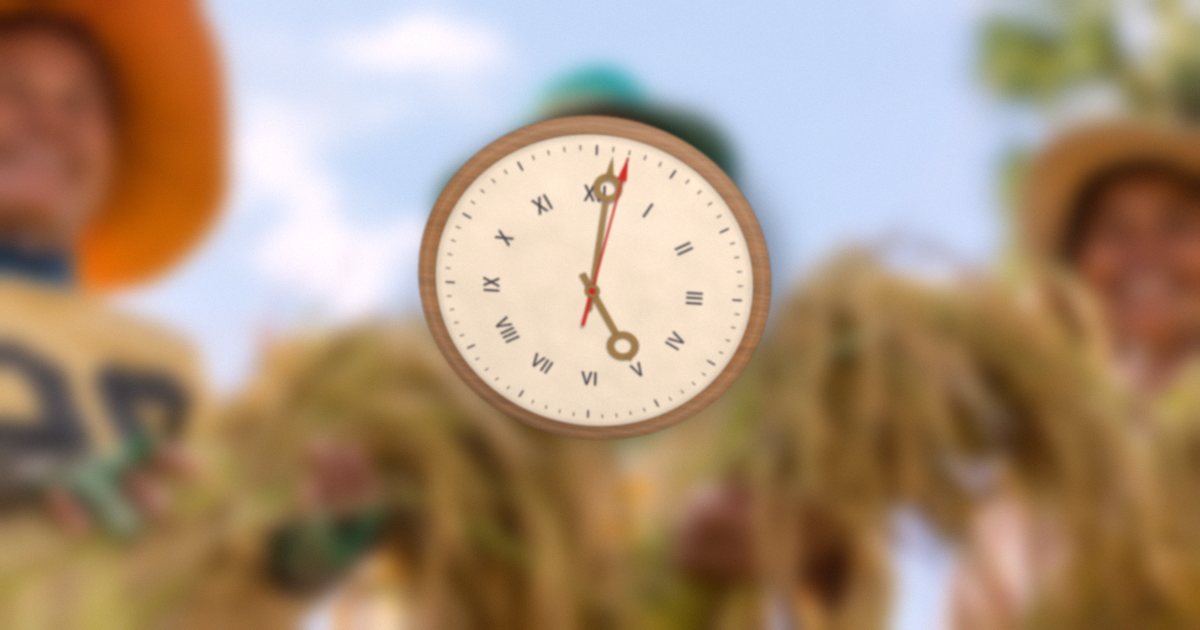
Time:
{"hour": 5, "minute": 1, "second": 2}
